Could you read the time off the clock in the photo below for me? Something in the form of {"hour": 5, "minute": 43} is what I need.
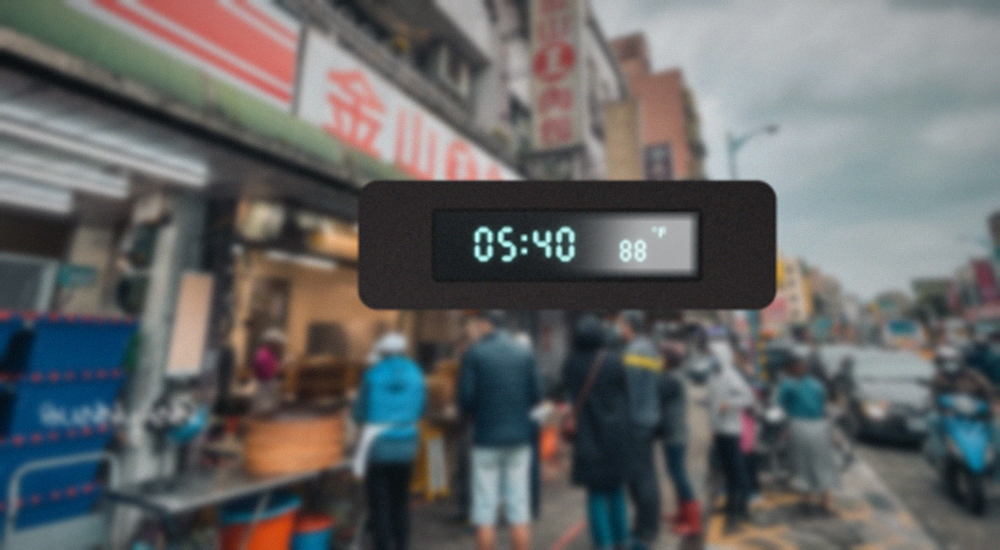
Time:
{"hour": 5, "minute": 40}
